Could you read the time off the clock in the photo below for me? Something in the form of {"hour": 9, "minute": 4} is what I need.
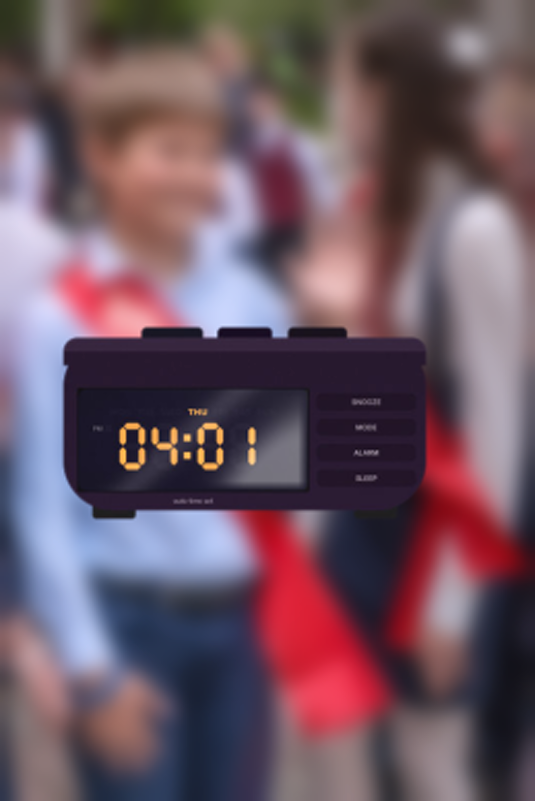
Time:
{"hour": 4, "minute": 1}
